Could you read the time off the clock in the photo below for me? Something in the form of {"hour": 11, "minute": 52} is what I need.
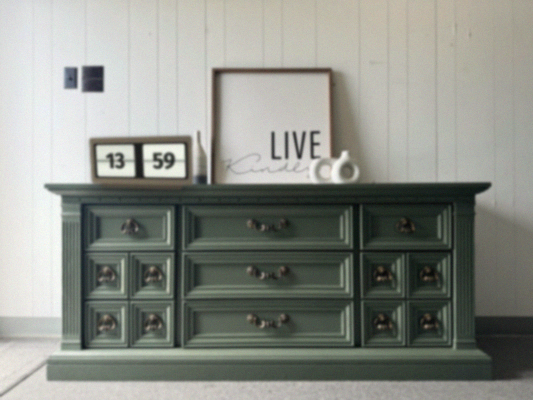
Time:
{"hour": 13, "minute": 59}
